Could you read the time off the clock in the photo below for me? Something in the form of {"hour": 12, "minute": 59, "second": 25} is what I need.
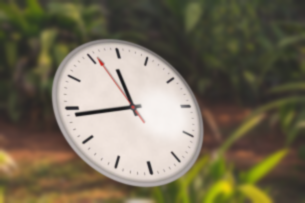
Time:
{"hour": 11, "minute": 43, "second": 56}
